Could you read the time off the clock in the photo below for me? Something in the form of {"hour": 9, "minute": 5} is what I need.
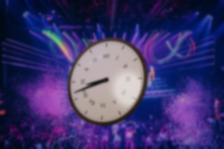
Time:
{"hour": 8, "minute": 42}
